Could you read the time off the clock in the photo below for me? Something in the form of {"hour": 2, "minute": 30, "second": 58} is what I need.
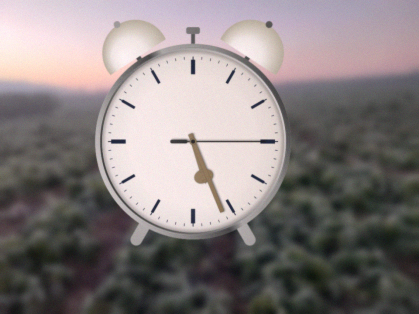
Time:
{"hour": 5, "minute": 26, "second": 15}
